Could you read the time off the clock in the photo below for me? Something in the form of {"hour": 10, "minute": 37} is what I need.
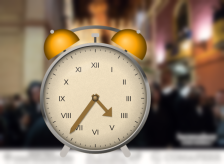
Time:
{"hour": 4, "minute": 36}
